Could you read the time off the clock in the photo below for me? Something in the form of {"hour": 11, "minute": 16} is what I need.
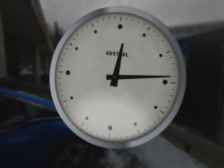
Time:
{"hour": 12, "minute": 14}
